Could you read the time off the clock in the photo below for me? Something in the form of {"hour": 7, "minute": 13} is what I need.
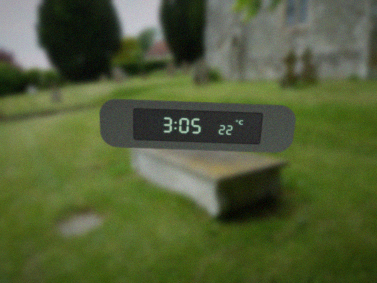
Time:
{"hour": 3, "minute": 5}
